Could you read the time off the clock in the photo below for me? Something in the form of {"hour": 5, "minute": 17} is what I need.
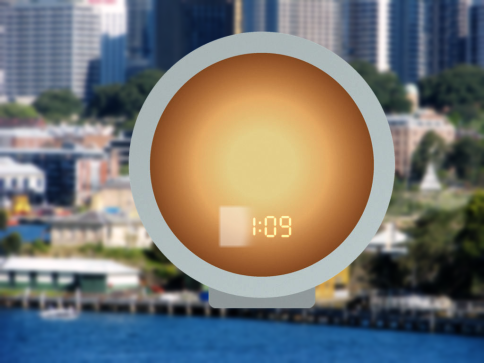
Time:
{"hour": 1, "minute": 9}
